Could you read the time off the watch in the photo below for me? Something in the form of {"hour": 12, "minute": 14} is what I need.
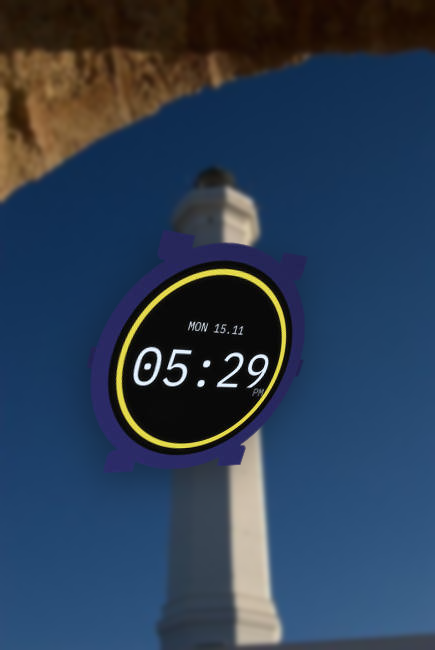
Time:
{"hour": 5, "minute": 29}
